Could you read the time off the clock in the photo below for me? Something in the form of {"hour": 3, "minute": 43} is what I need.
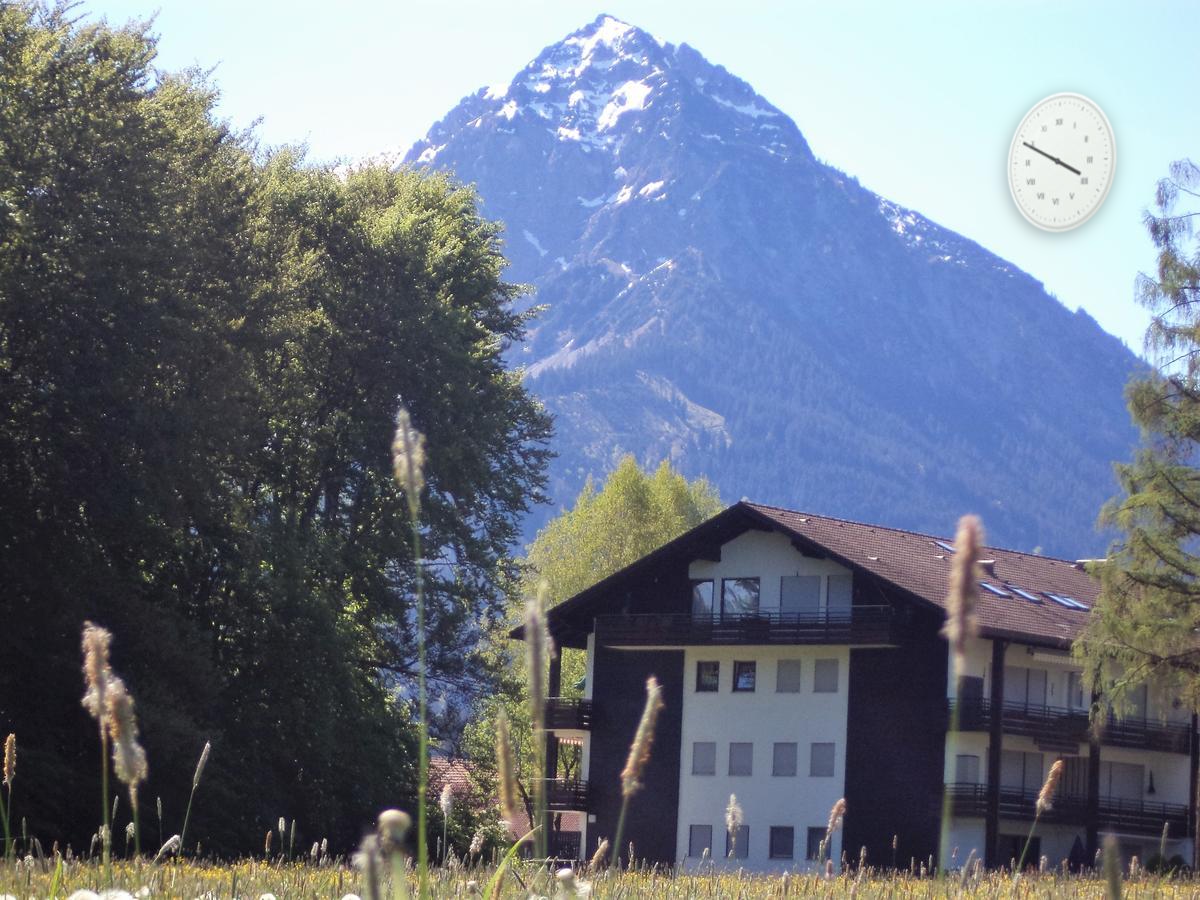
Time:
{"hour": 3, "minute": 49}
